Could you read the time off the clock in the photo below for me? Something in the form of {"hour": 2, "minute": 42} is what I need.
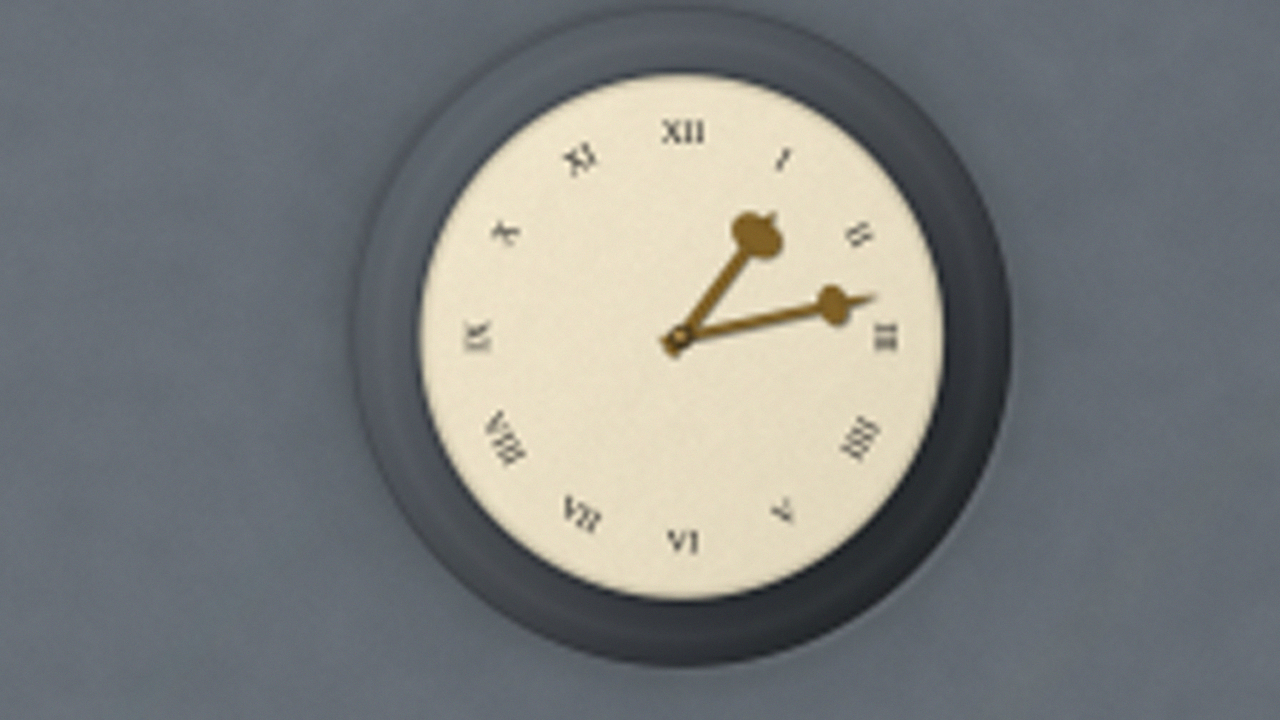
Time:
{"hour": 1, "minute": 13}
